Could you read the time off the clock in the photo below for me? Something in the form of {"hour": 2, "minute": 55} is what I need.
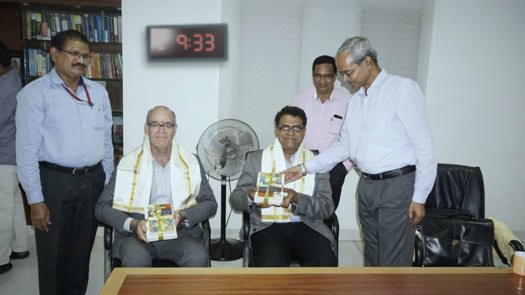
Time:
{"hour": 9, "minute": 33}
